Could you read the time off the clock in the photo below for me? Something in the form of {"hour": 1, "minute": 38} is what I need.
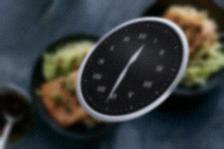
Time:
{"hour": 12, "minute": 31}
